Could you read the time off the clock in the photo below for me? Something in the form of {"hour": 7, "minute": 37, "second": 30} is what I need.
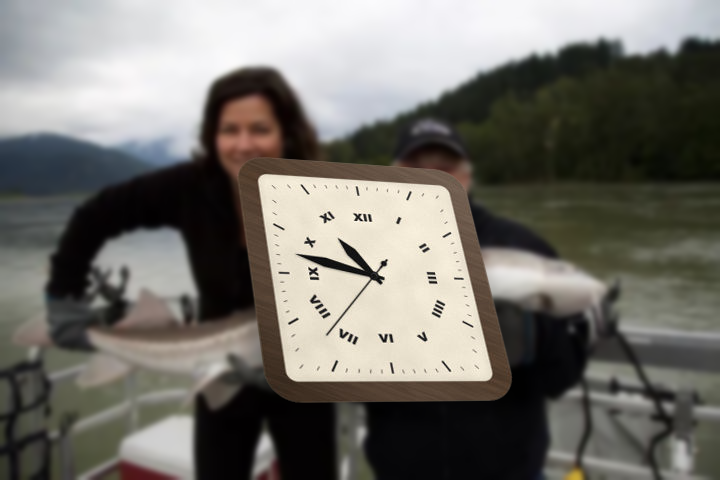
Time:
{"hour": 10, "minute": 47, "second": 37}
